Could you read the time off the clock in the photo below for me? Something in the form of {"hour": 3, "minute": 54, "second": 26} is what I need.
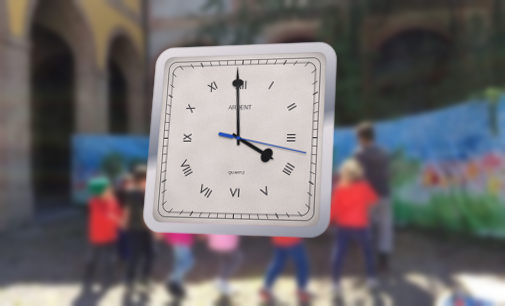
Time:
{"hour": 3, "minute": 59, "second": 17}
